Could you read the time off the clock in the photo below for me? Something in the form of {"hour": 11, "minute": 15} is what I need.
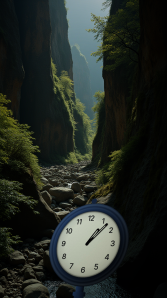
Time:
{"hour": 1, "minute": 7}
